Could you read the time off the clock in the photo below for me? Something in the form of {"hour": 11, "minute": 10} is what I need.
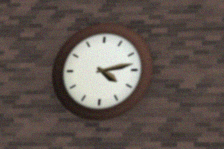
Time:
{"hour": 4, "minute": 13}
